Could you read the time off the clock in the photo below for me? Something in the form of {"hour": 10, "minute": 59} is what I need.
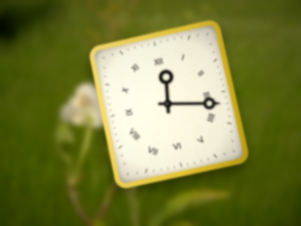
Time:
{"hour": 12, "minute": 17}
